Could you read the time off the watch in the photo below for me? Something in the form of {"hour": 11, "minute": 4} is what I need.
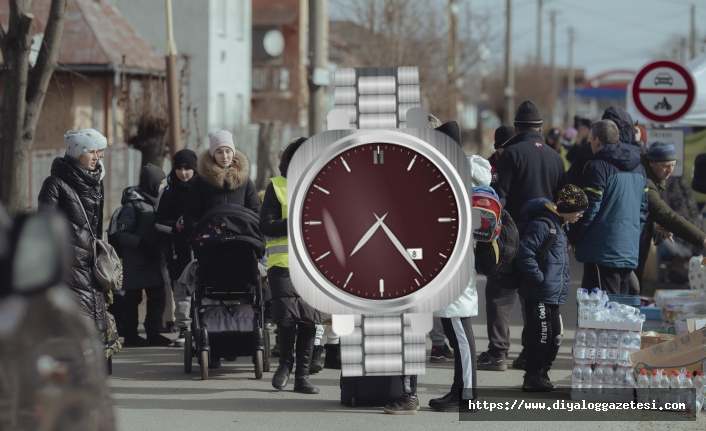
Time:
{"hour": 7, "minute": 24}
